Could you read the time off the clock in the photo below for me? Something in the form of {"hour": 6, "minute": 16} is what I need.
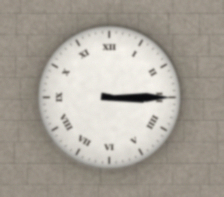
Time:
{"hour": 3, "minute": 15}
